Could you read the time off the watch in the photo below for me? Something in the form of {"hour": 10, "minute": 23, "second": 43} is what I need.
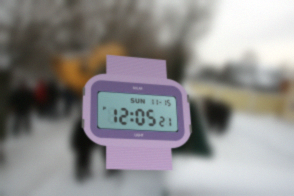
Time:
{"hour": 12, "minute": 5, "second": 21}
